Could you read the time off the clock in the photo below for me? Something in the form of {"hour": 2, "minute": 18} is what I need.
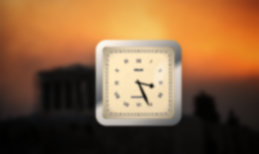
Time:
{"hour": 3, "minute": 26}
